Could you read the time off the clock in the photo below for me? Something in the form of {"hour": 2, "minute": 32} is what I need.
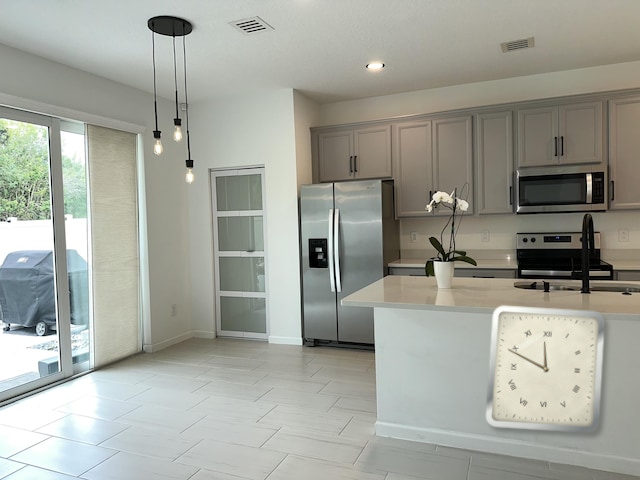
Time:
{"hour": 11, "minute": 49}
